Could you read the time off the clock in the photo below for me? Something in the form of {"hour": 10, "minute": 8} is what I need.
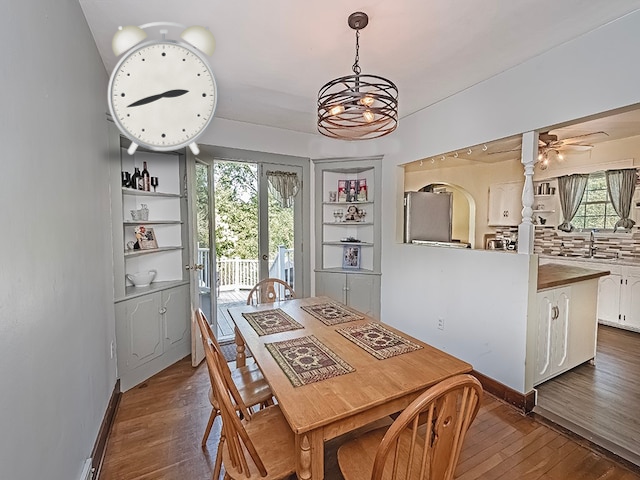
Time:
{"hour": 2, "minute": 42}
